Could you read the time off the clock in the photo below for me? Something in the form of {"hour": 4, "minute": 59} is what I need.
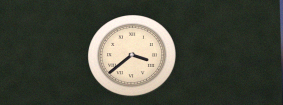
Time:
{"hour": 3, "minute": 38}
